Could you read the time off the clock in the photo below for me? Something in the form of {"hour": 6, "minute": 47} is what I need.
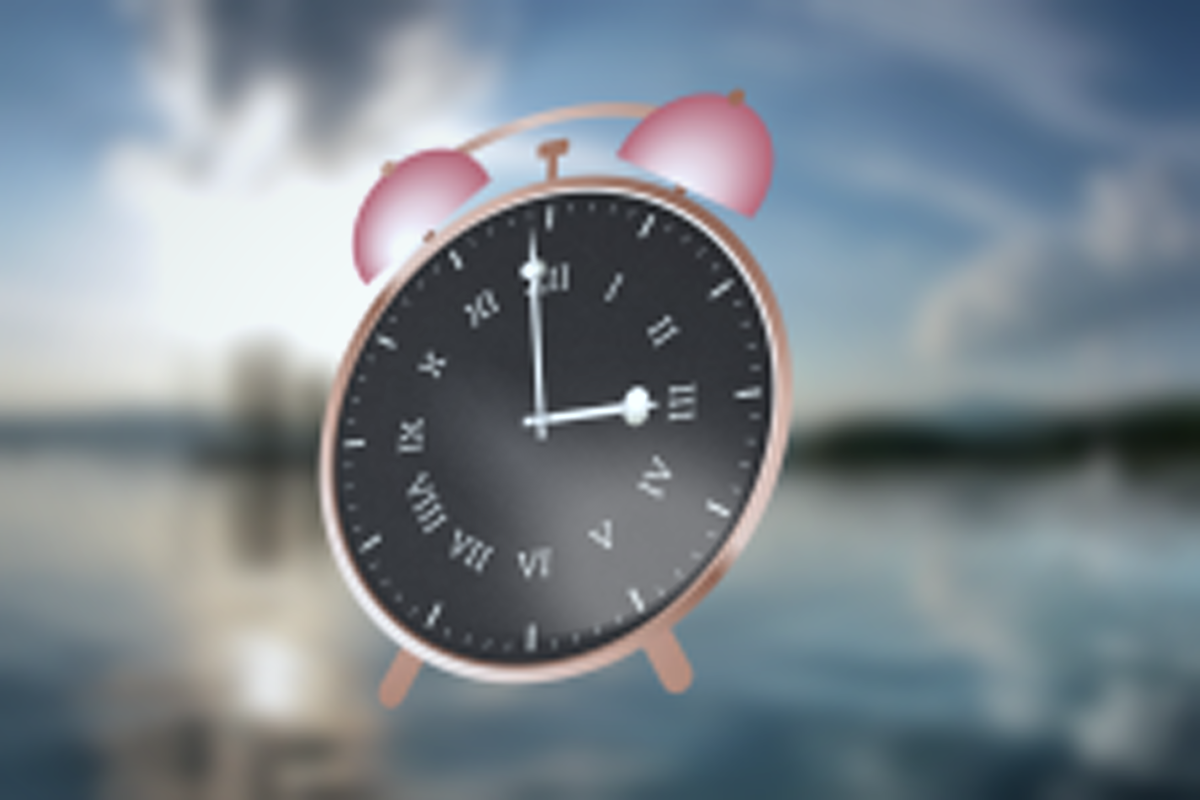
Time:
{"hour": 2, "minute": 59}
